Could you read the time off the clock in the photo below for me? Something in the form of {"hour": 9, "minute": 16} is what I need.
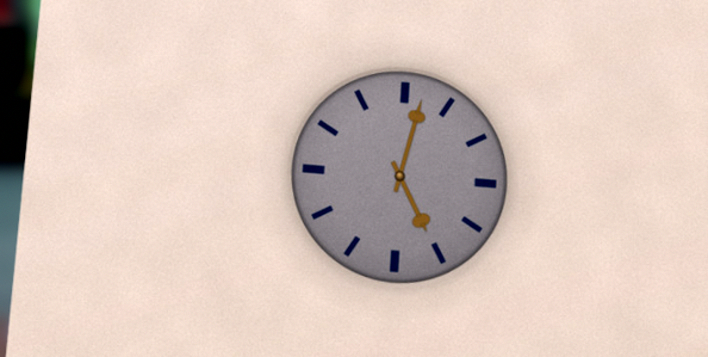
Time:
{"hour": 5, "minute": 2}
